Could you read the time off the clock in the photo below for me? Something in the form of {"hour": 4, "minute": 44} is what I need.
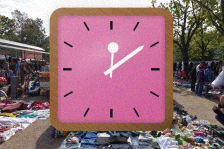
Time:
{"hour": 12, "minute": 9}
